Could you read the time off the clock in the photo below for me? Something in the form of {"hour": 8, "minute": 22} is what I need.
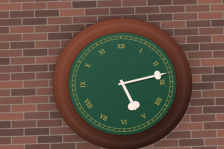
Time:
{"hour": 5, "minute": 13}
